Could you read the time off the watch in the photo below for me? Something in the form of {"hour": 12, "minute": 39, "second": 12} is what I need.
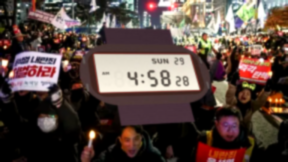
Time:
{"hour": 4, "minute": 58, "second": 28}
